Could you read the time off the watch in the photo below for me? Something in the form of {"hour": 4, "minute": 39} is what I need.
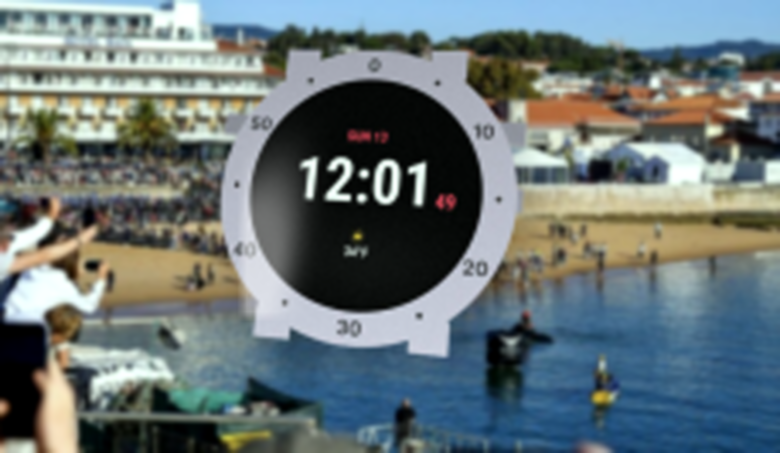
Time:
{"hour": 12, "minute": 1}
